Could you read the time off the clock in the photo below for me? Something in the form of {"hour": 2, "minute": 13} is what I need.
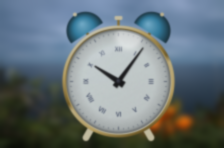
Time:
{"hour": 10, "minute": 6}
